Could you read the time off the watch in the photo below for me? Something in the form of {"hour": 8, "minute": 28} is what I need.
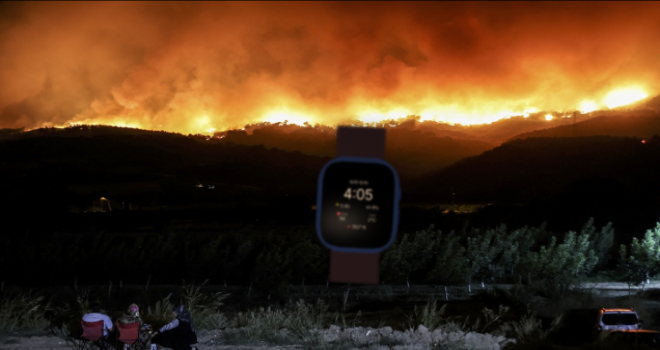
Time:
{"hour": 4, "minute": 5}
